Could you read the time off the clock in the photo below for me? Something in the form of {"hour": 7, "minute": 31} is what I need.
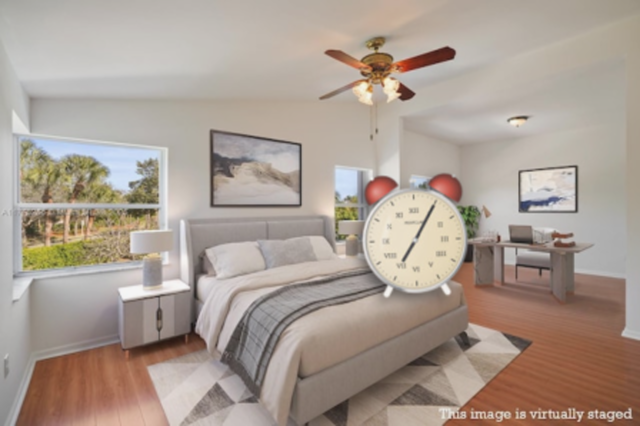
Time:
{"hour": 7, "minute": 5}
